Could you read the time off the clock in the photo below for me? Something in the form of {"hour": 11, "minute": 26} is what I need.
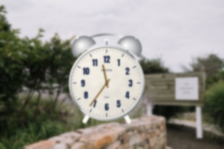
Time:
{"hour": 11, "minute": 36}
